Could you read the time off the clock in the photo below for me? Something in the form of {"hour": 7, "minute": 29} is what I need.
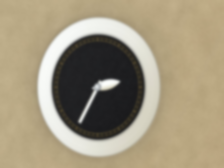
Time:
{"hour": 2, "minute": 35}
